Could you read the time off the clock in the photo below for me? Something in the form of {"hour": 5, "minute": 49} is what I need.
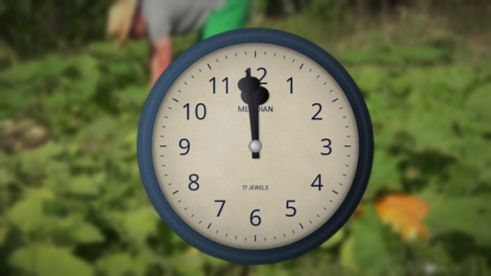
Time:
{"hour": 11, "minute": 59}
